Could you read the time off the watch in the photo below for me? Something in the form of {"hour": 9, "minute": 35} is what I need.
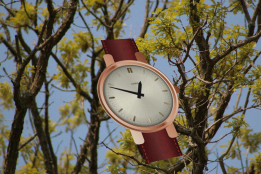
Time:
{"hour": 12, "minute": 49}
